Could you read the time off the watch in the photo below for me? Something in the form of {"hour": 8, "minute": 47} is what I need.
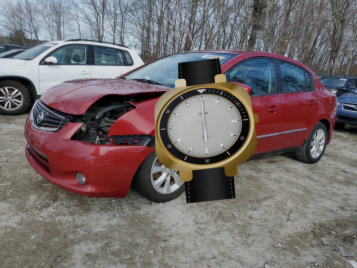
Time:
{"hour": 6, "minute": 0}
